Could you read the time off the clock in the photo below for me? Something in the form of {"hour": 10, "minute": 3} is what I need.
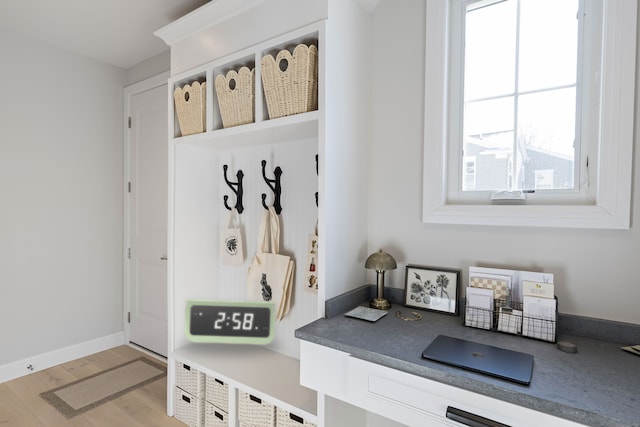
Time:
{"hour": 2, "minute": 58}
